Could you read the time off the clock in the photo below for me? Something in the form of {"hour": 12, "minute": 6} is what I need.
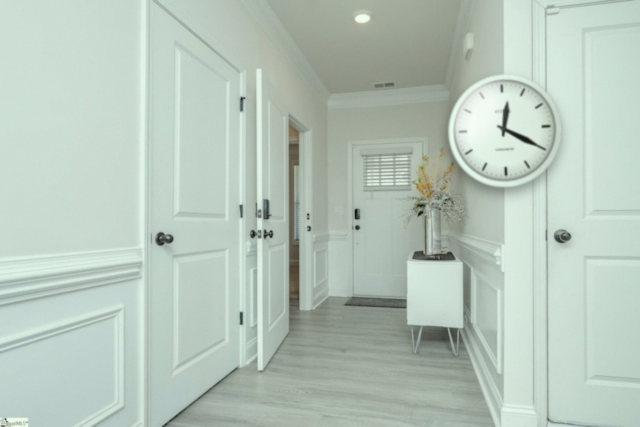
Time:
{"hour": 12, "minute": 20}
